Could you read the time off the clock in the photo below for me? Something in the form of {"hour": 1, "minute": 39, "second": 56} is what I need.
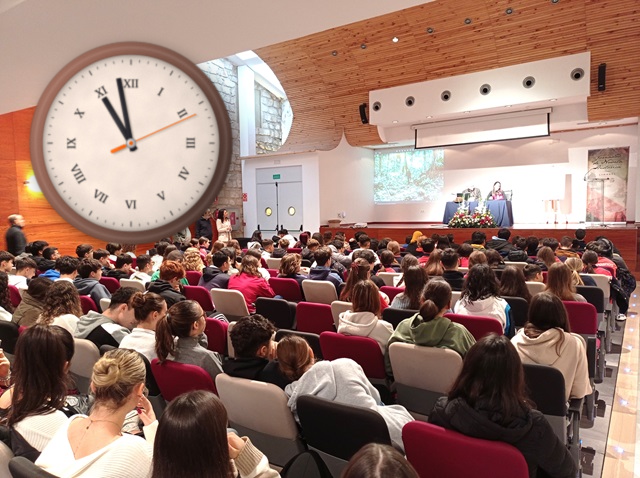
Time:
{"hour": 10, "minute": 58, "second": 11}
